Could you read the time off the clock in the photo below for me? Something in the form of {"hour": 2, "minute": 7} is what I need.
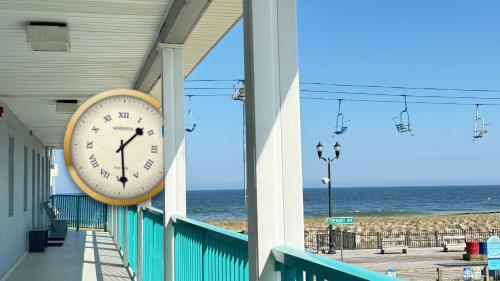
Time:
{"hour": 1, "minute": 29}
